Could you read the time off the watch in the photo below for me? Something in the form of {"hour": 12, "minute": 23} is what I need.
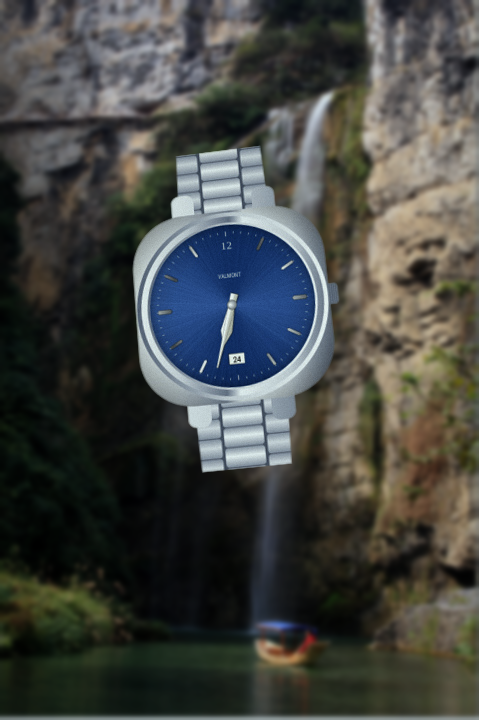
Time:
{"hour": 6, "minute": 33}
